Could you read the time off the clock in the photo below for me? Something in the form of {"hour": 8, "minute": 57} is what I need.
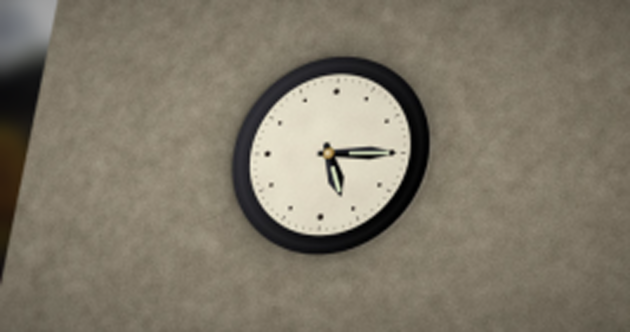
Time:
{"hour": 5, "minute": 15}
